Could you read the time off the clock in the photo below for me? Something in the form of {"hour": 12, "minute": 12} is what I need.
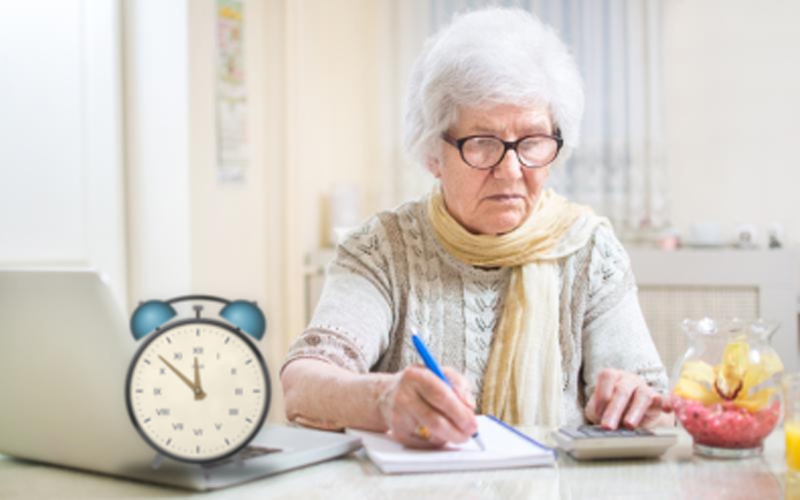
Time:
{"hour": 11, "minute": 52}
